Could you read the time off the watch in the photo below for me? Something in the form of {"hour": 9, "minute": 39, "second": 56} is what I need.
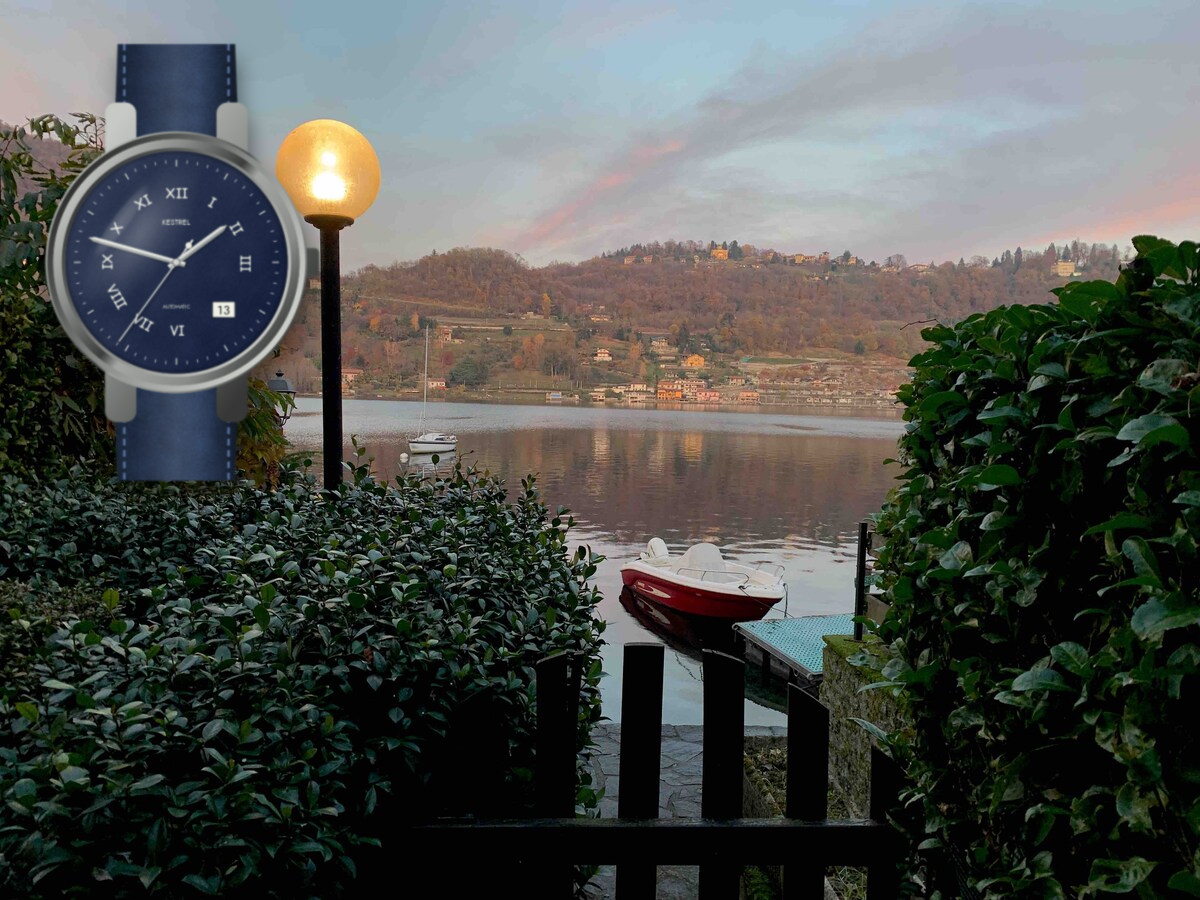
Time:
{"hour": 1, "minute": 47, "second": 36}
